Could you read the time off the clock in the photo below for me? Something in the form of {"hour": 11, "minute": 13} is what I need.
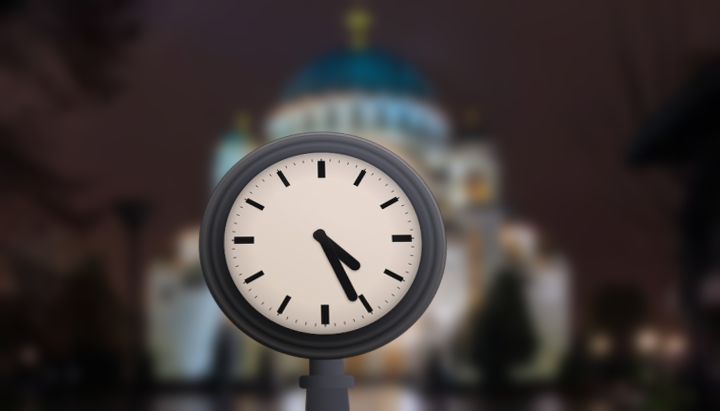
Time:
{"hour": 4, "minute": 26}
